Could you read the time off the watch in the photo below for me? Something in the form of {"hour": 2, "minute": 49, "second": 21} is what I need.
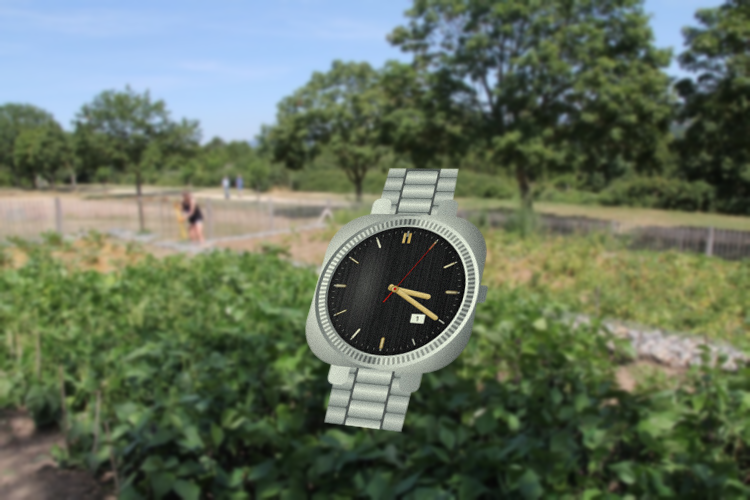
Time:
{"hour": 3, "minute": 20, "second": 5}
